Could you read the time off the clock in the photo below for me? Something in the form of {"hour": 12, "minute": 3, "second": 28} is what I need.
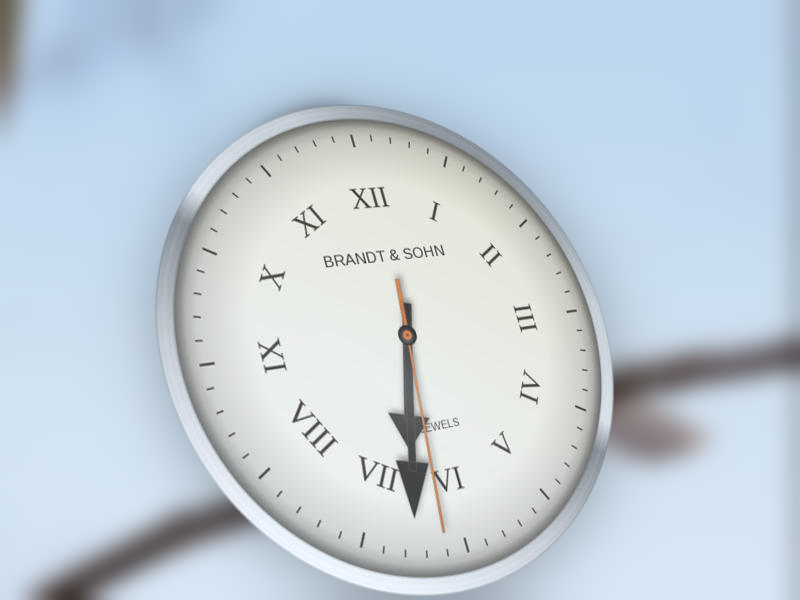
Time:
{"hour": 6, "minute": 32, "second": 31}
